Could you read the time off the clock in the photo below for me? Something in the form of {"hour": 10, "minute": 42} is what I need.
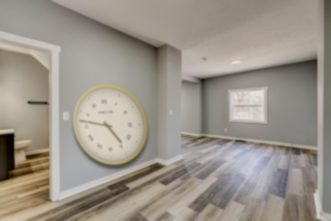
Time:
{"hour": 4, "minute": 47}
